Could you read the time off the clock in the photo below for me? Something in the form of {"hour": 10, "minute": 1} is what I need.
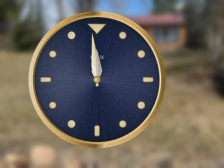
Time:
{"hour": 11, "minute": 59}
